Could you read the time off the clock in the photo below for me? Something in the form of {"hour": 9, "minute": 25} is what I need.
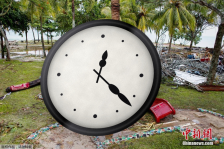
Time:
{"hour": 12, "minute": 22}
